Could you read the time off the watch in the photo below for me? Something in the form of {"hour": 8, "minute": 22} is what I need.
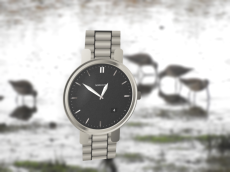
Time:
{"hour": 12, "minute": 51}
